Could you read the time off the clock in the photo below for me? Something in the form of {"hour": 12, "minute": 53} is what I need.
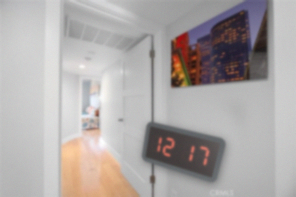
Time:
{"hour": 12, "minute": 17}
